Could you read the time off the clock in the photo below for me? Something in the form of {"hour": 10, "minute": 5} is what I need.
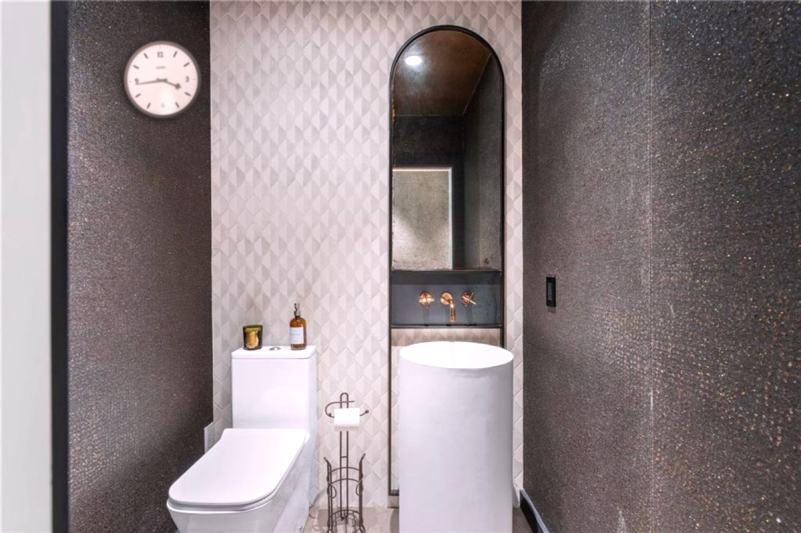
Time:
{"hour": 3, "minute": 44}
